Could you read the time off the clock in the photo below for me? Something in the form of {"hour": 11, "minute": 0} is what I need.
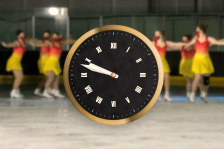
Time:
{"hour": 9, "minute": 48}
